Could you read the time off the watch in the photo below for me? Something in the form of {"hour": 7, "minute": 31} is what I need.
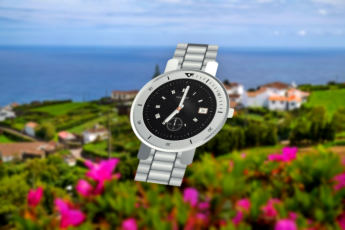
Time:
{"hour": 7, "minute": 1}
